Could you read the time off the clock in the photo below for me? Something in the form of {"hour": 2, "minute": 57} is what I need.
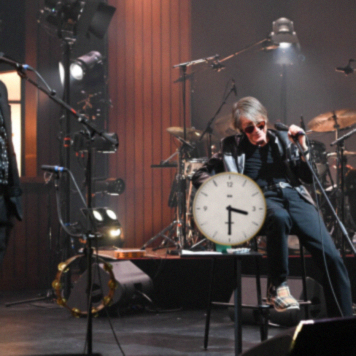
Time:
{"hour": 3, "minute": 30}
